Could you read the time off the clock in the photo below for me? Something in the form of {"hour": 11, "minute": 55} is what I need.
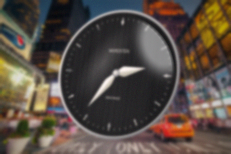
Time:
{"hour": 2, "minute": 36}
